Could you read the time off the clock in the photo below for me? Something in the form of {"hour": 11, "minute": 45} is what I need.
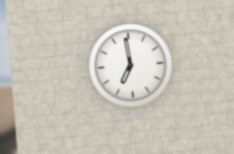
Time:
{"hour": 6, "minute": 59}
